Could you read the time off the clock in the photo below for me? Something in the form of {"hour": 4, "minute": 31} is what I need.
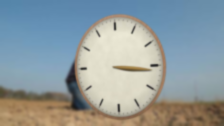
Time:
{"hour": 3, "minute": 16}
